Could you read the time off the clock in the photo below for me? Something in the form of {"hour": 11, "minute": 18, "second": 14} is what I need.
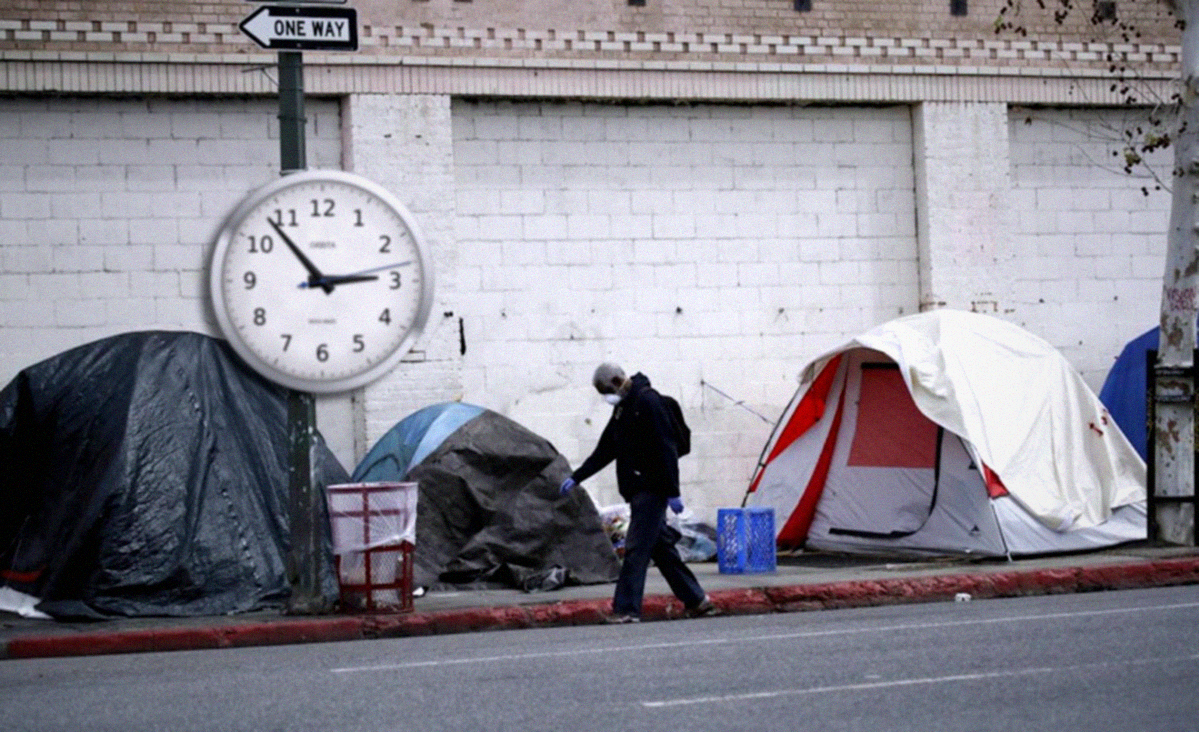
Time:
{"hour": 2, "minute": 53, "second": 13}
